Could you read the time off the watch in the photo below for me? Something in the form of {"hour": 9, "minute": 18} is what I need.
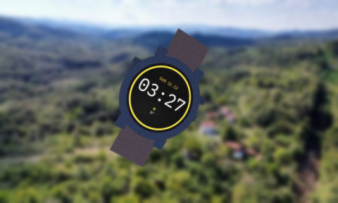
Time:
{"hour": 3, "minute": 27}
